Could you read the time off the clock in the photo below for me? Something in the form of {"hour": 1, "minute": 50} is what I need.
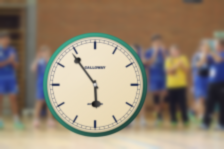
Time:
{"hour": 5, "minute": 54}
